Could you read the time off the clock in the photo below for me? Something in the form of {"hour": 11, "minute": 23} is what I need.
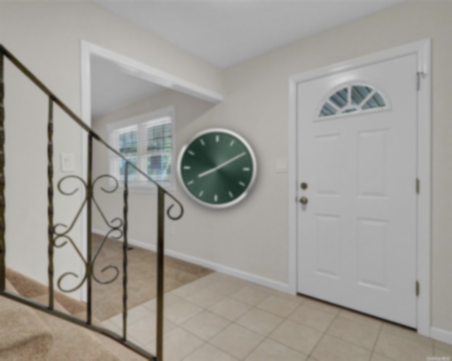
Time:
{"hour": 8, "minute": 10}
